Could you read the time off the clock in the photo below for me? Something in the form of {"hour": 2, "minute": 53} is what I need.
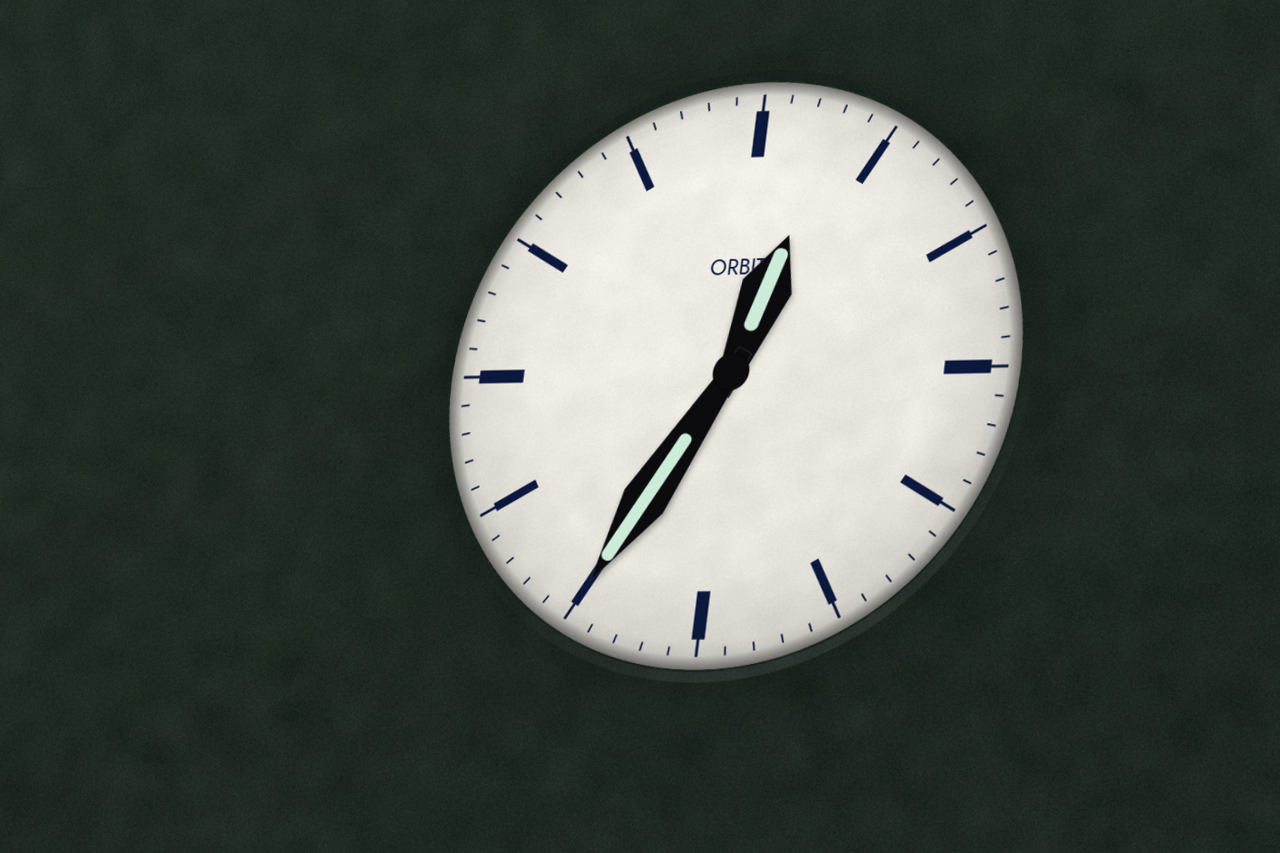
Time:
{"hour": 12, "minute": 35}
